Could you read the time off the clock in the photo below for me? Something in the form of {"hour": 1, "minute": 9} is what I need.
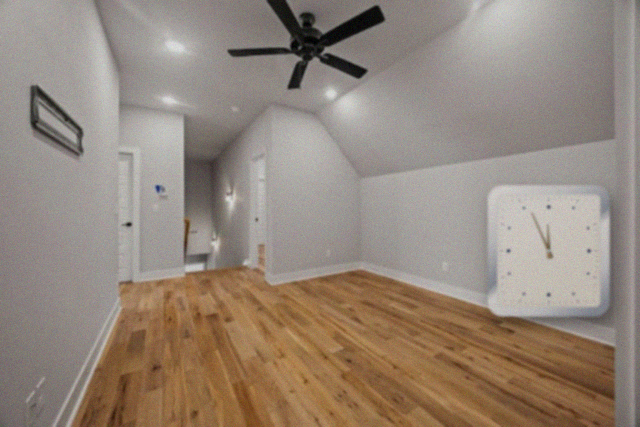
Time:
{"hour": 11, "minute": 56}
